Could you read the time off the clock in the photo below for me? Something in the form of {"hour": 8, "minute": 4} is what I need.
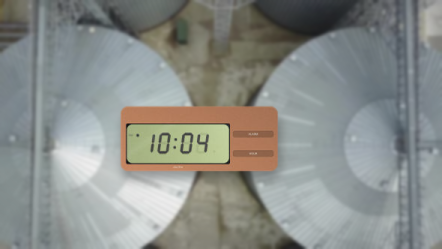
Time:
{"hour": 10, "minute": 4}
